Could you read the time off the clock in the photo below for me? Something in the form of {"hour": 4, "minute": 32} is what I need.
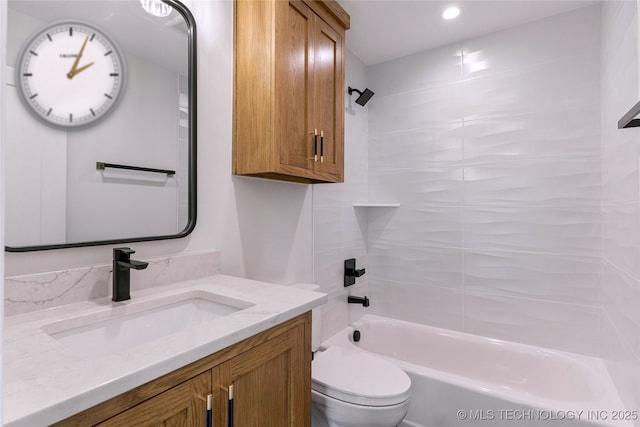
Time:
{"hour": 2, "minute": 4}
